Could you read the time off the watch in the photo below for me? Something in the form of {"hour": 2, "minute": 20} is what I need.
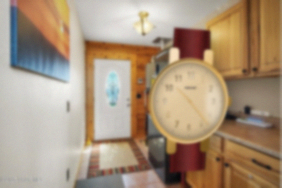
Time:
{"hour": 10, "minute": 23}
